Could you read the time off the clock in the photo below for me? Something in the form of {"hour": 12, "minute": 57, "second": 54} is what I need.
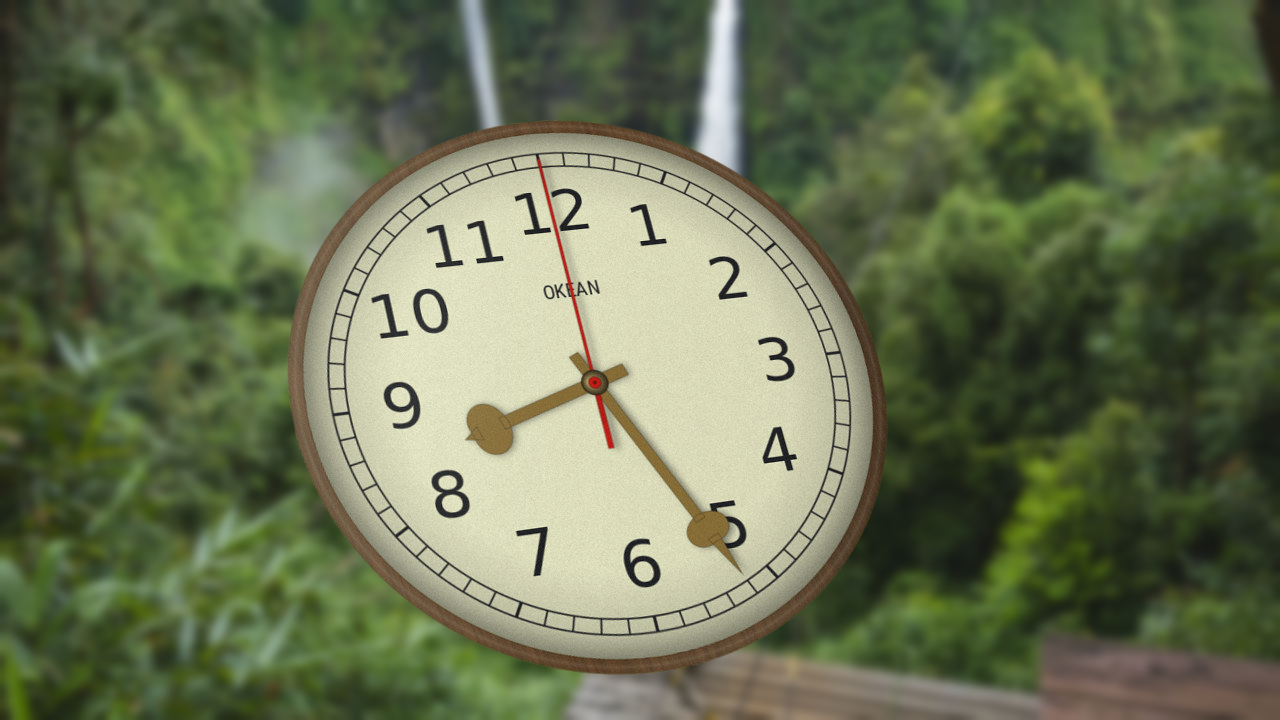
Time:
{"hour": 8, "minute": 26, "second": 0}
